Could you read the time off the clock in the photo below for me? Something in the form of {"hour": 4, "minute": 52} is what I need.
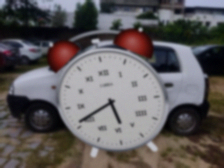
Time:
{"hour": 5, "minute": 41}
